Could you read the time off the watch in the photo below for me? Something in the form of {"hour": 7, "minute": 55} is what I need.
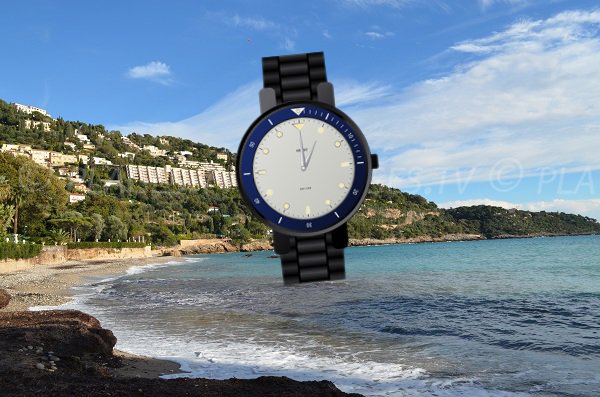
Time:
{"hour": 1, "minute": 0}
